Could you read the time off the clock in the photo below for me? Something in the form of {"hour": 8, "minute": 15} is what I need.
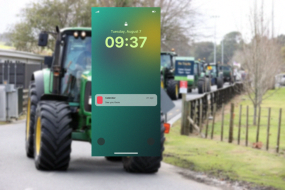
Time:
{"hour": 9, "minute": 37}
